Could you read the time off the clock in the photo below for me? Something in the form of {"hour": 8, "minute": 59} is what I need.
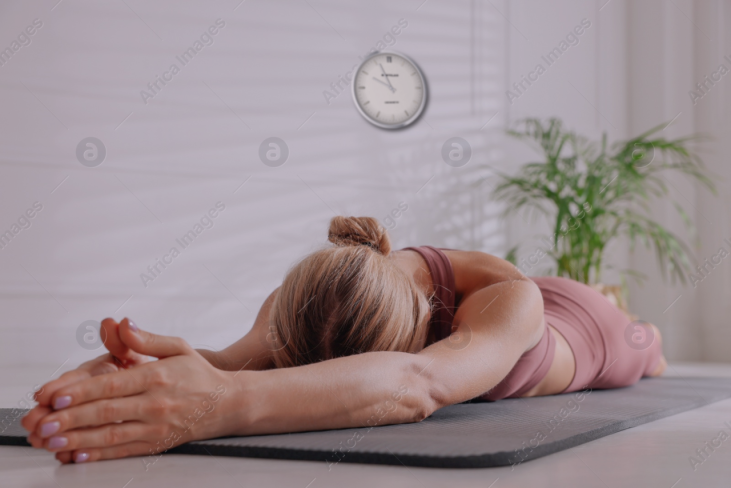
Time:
{"hour": 9, "minute": 56}
